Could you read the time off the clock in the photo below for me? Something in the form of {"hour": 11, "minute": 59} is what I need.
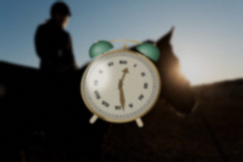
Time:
{"hour": 12, "minute": 28}
